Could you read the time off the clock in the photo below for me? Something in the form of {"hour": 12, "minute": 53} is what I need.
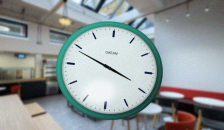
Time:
{"hour": 3, "minute": 49}
